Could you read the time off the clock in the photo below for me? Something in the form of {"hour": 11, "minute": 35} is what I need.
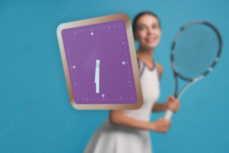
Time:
{"hour": 6, "minute": 32}
